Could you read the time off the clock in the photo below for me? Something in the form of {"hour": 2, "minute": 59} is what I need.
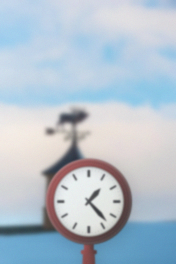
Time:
{"hour": 1, "minute": 23}
